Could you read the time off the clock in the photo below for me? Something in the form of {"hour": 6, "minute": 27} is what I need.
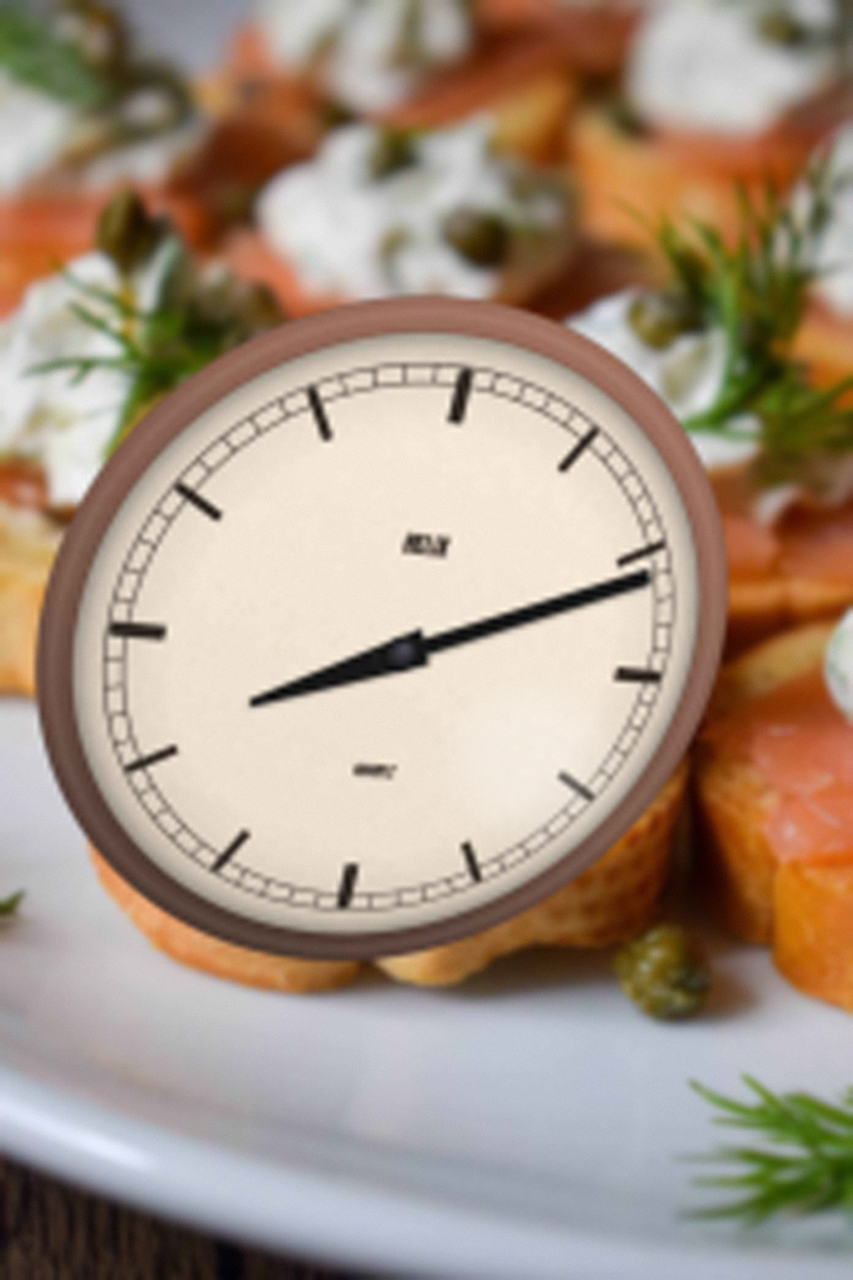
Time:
{"hour": 8, "minute": 11}
